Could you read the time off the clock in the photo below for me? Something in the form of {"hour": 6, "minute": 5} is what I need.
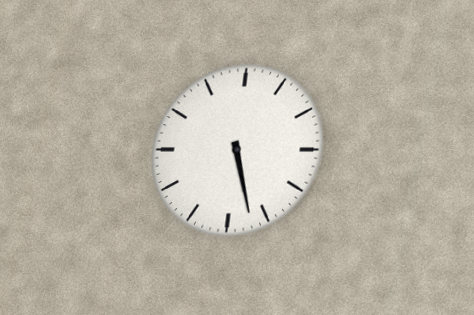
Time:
{"hour": 5, "minute": 27}
